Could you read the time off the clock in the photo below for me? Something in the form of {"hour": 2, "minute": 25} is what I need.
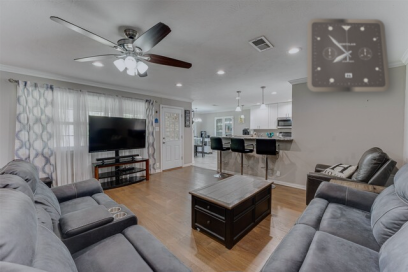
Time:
{"hour": 7, "minute": 53}
